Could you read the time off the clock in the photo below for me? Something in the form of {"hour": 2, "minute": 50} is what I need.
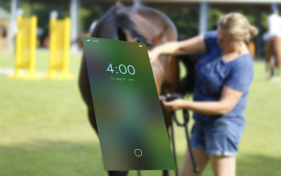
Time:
{"hour": 4, "minute": 0}
